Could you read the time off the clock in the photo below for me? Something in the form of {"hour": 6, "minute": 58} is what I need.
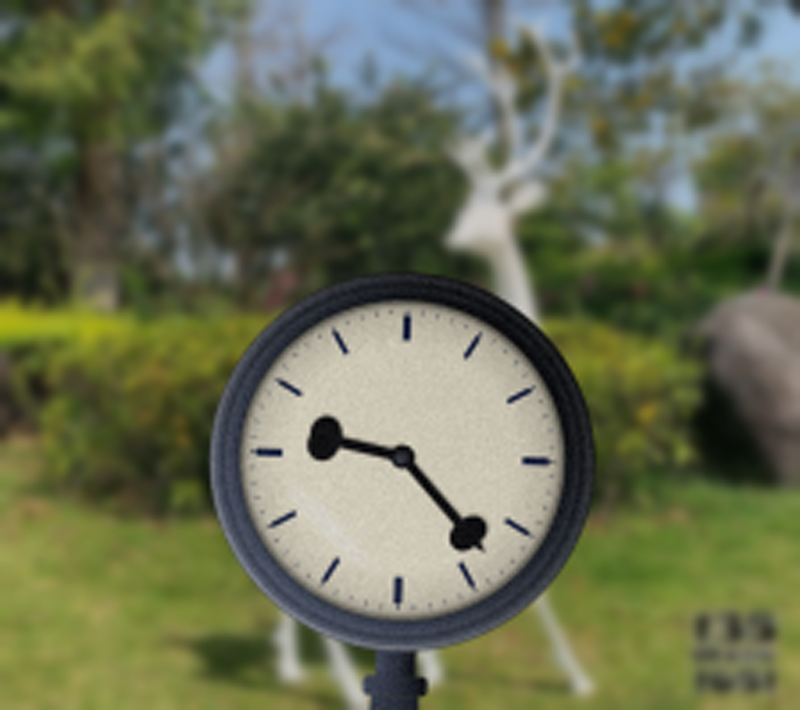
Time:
{"hour": 9, "minute": 23}
